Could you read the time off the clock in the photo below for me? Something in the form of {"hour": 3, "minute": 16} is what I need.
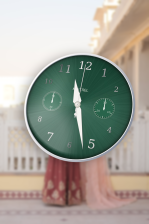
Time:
{"hour": 11, "minute": 27}
